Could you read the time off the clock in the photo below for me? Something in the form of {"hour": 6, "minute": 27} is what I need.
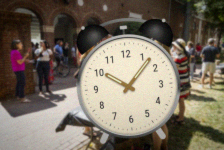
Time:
{"hour": 10, "minute": 7}
